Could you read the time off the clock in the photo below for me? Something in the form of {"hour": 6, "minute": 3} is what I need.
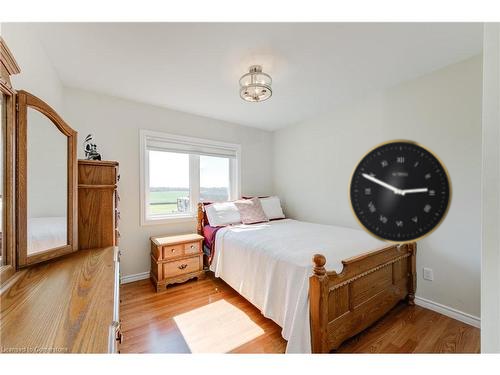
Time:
{"hour": 2, "minute": 49}
